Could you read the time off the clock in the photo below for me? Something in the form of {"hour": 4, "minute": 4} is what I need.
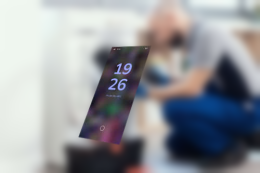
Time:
{"hour": 19, "minute": 26}
